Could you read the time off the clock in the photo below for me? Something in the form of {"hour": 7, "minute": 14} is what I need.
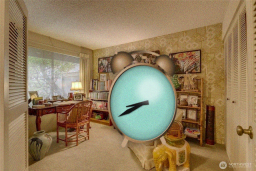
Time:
{"hour": 8, "minute": 41}
